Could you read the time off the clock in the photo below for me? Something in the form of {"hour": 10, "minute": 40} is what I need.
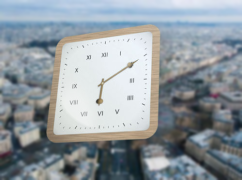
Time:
{"hour": 6, "minute": 10}
